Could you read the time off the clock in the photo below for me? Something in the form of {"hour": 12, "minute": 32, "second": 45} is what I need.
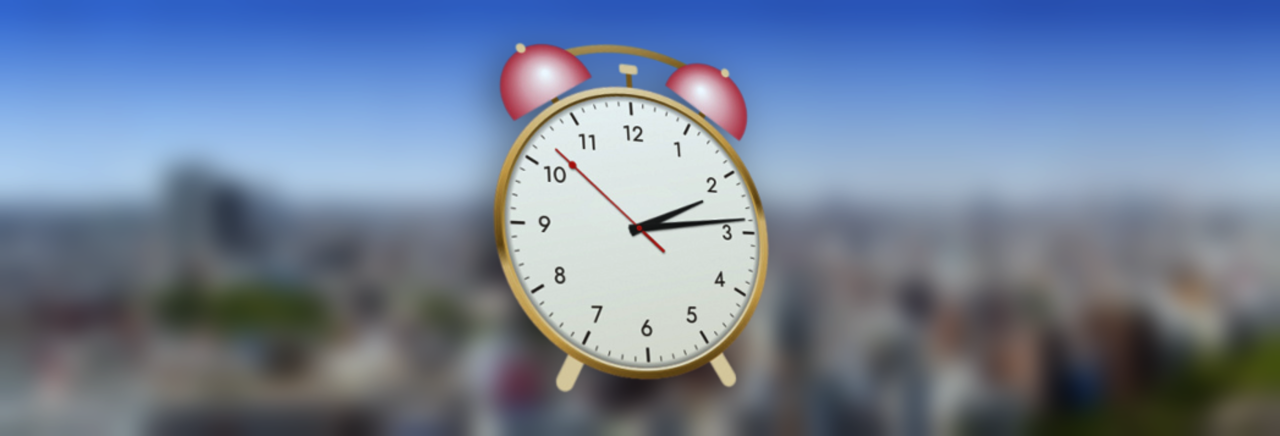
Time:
{"hour": 2, "minute": 13, "second": 52}
